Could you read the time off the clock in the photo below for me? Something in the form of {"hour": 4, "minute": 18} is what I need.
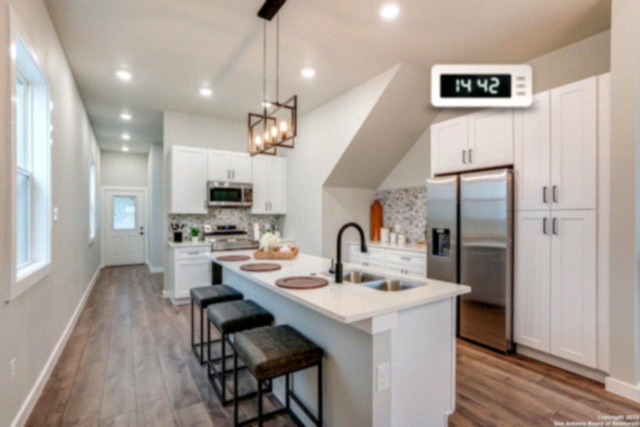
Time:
{"hour": 14, "minute": 42}
